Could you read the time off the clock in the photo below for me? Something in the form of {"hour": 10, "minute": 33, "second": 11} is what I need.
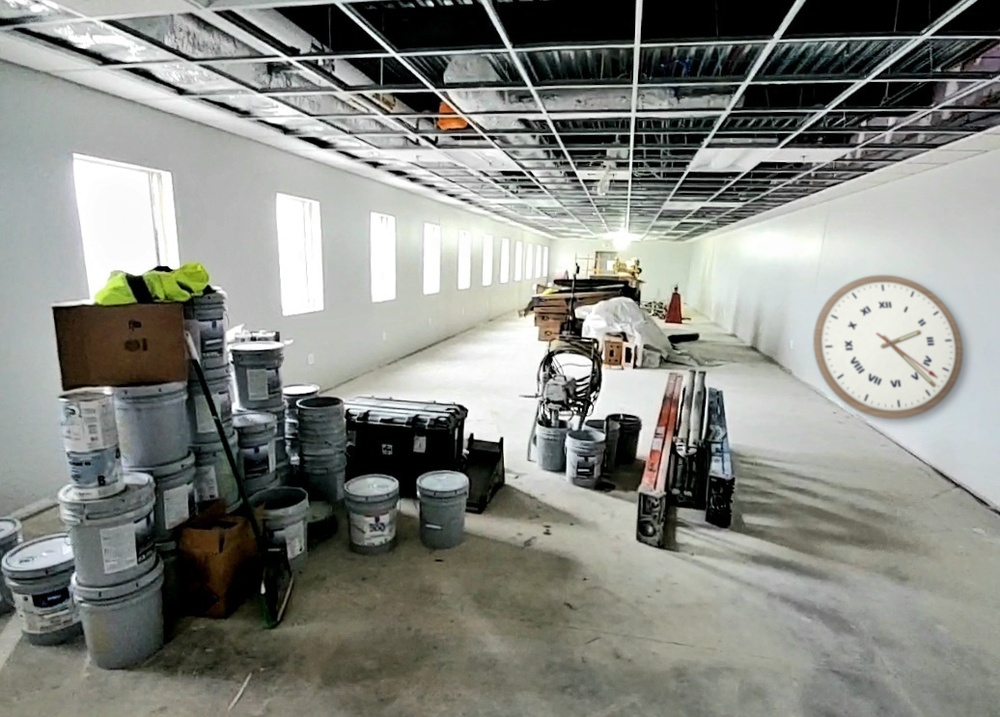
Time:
{"hour": 2, "minute": 23, "second": 22}
